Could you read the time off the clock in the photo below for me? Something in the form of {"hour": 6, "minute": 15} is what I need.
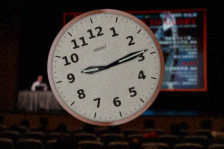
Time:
{"hour": 9, "minute": 14}
